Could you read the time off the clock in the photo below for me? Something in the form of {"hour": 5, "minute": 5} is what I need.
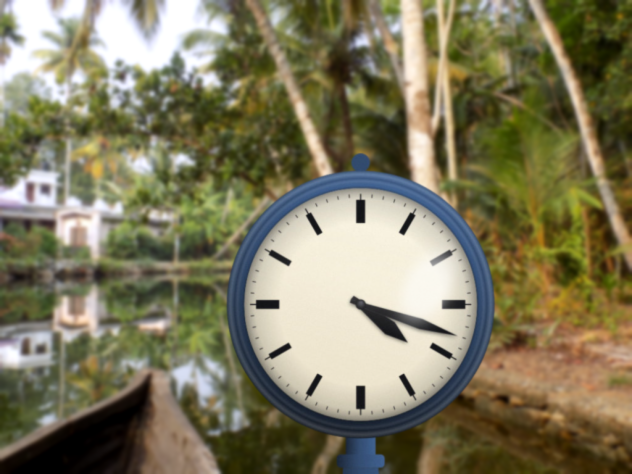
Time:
{"hour": 4, "minute": 18}
